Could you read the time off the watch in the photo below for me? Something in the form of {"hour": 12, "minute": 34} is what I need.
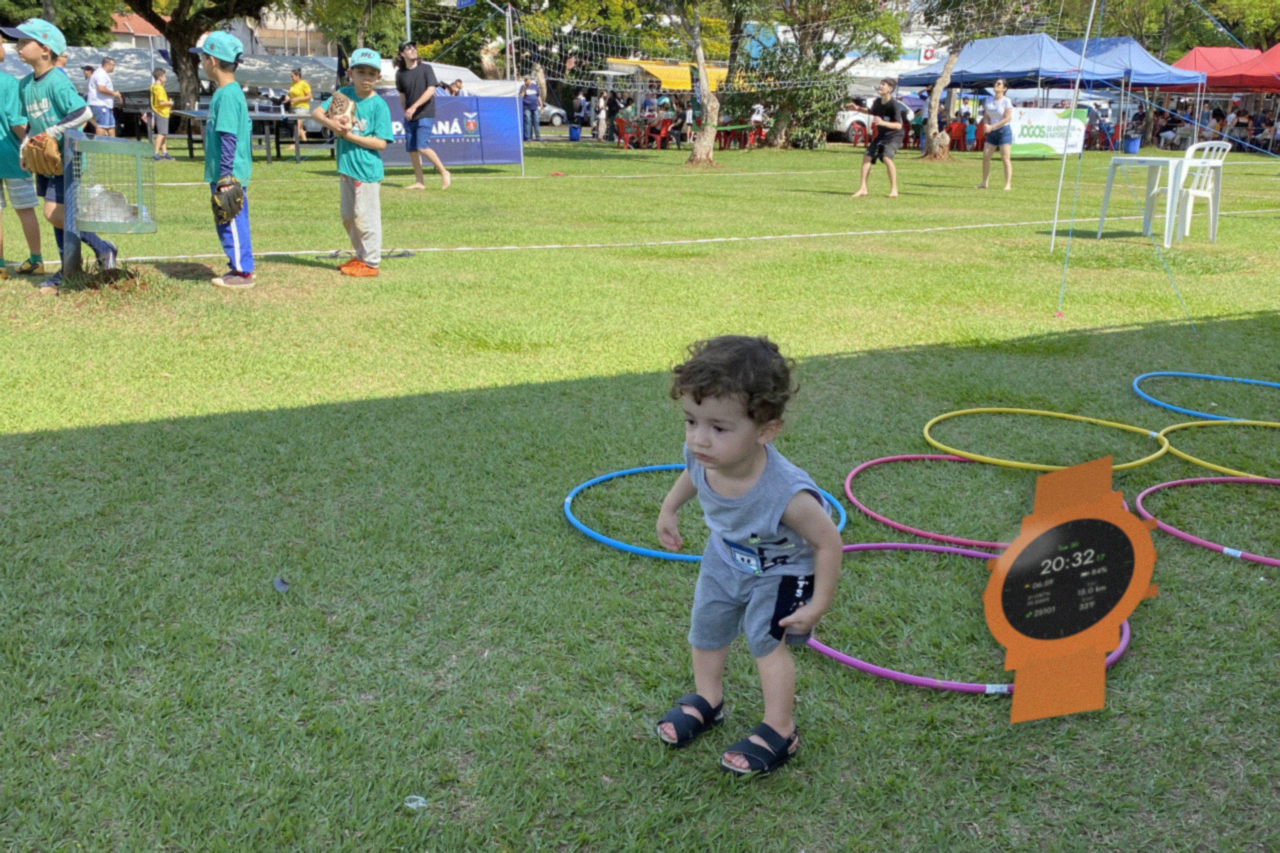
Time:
{"hour": 20, "minute": 32}
